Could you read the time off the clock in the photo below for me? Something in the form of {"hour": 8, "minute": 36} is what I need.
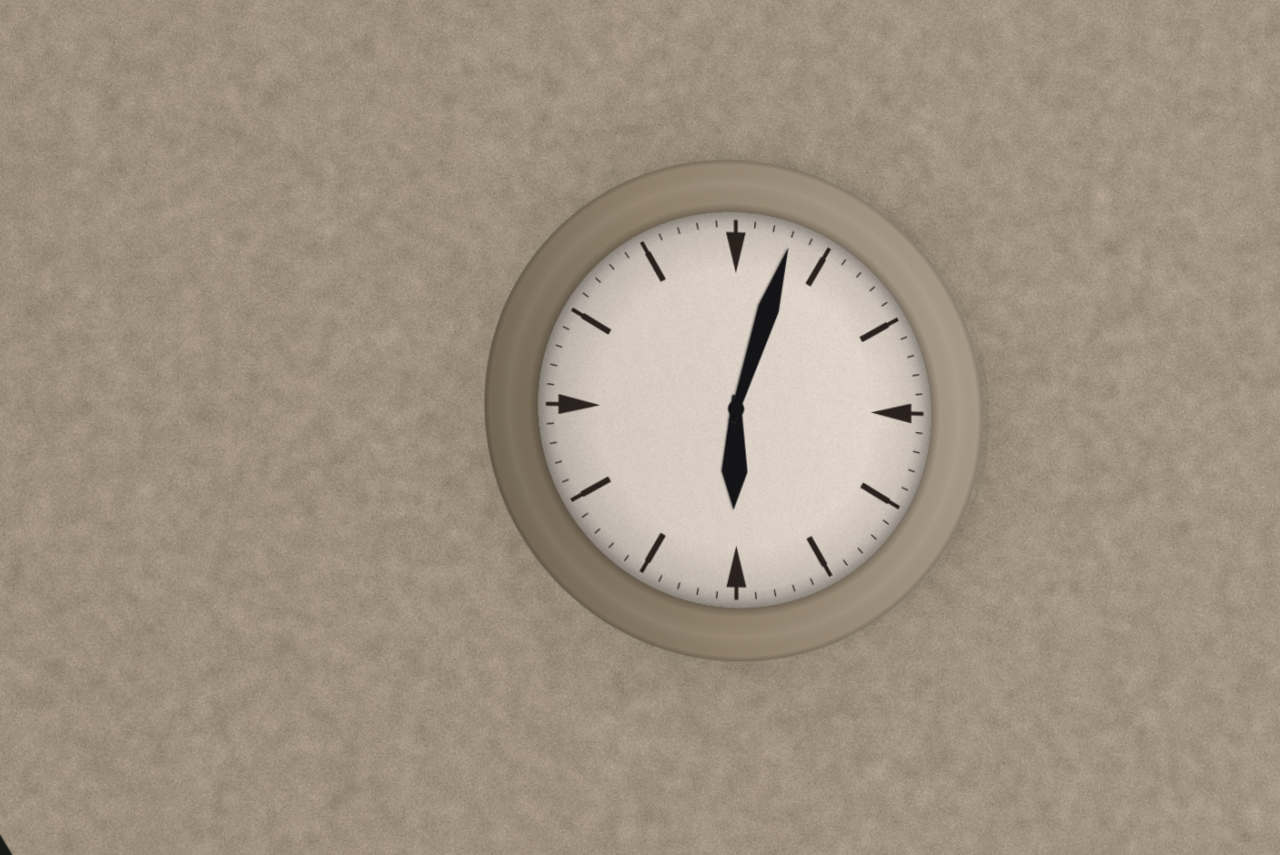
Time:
{"hour": 6, "minute": 3}
